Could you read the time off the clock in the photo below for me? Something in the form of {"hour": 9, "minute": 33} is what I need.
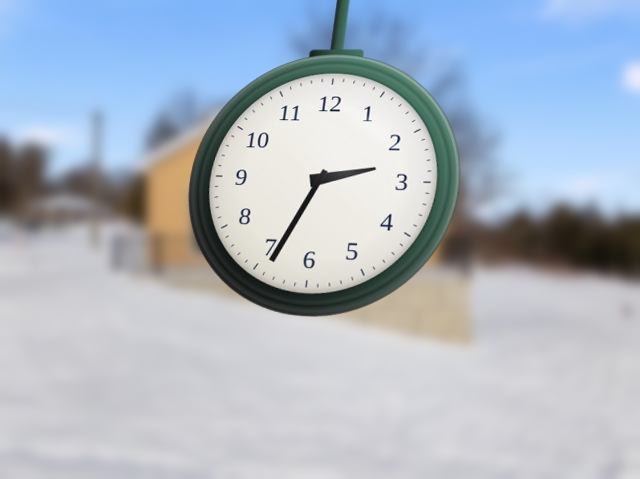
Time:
{"hour": 2, "minute": 34}
